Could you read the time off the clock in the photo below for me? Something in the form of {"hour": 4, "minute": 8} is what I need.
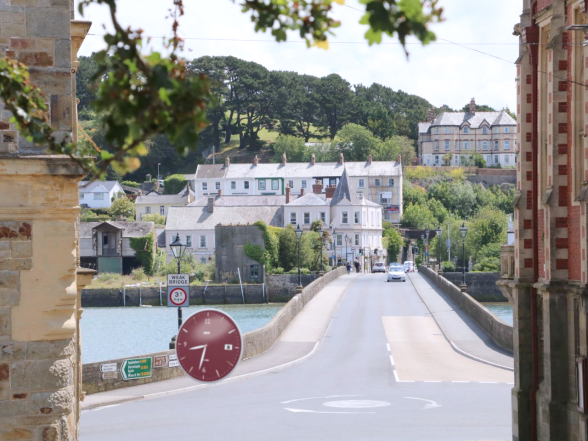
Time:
{"hour": 8, "minute": 32}
